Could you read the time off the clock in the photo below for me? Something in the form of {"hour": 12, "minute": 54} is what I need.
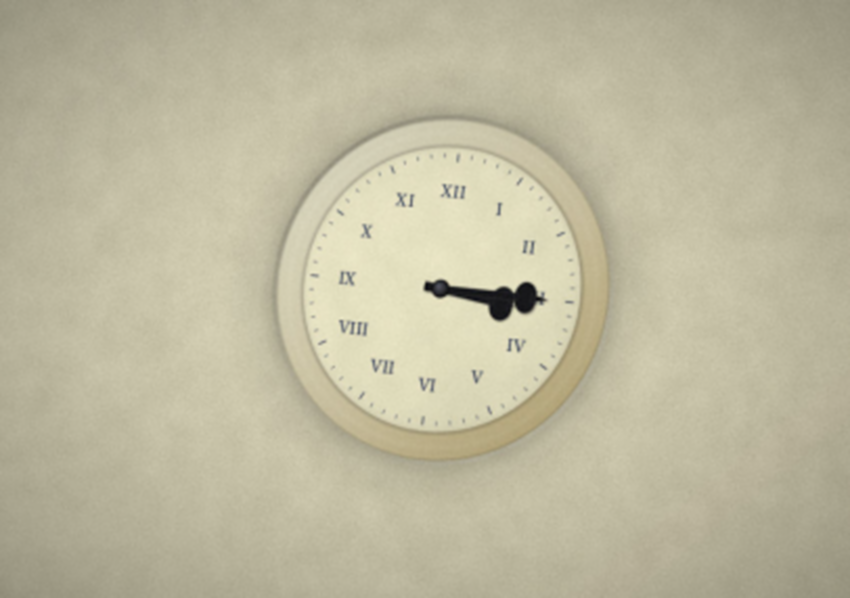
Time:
{"hour": 3, "minute": 15}
